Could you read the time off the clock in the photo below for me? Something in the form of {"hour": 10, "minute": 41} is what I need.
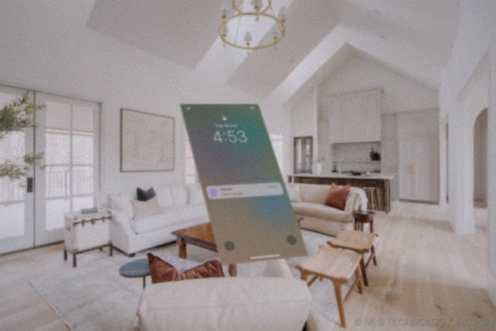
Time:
{"hour": 4, "minute": 53}
